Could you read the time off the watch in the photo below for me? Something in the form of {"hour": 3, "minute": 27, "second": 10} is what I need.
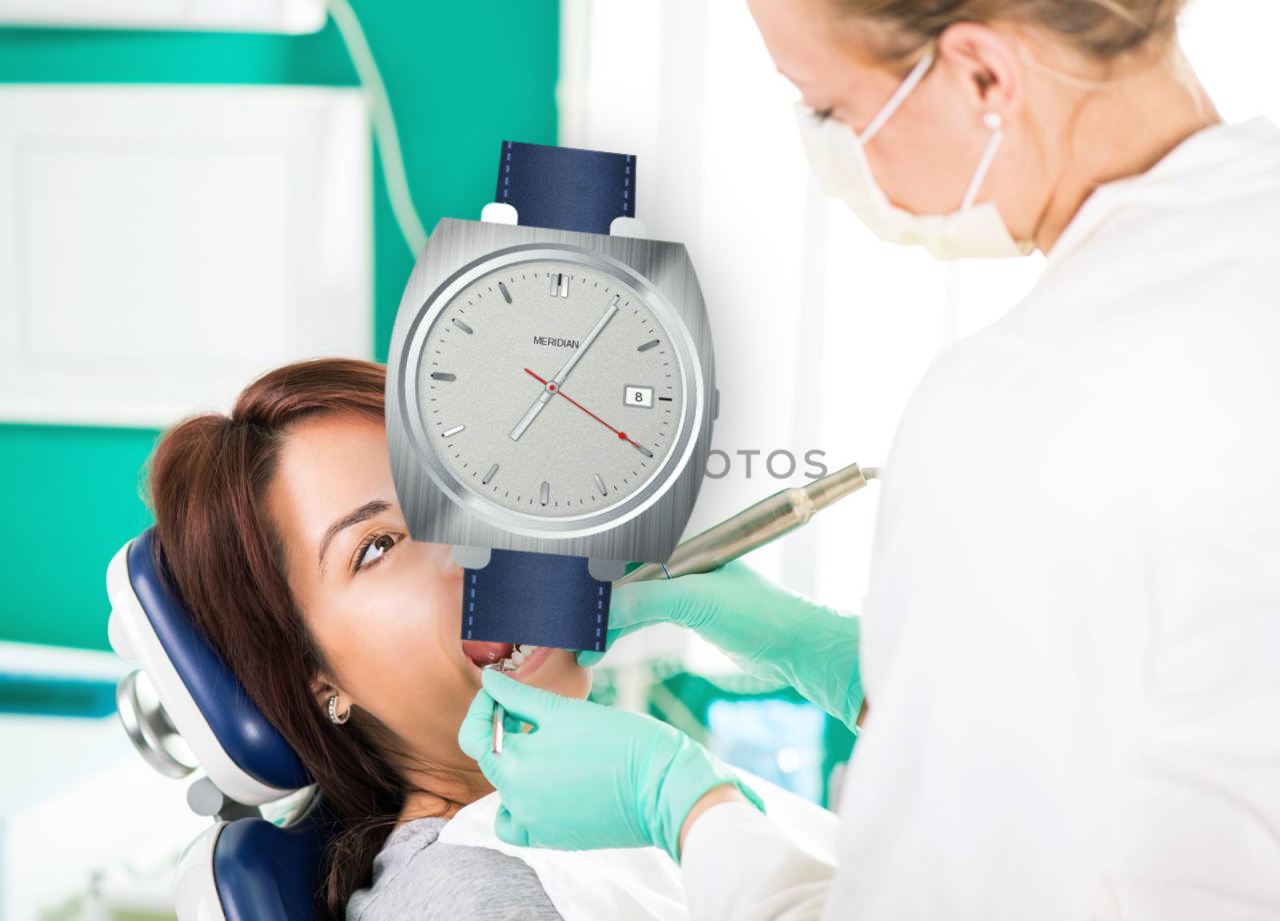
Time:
{"hour": 7, "minute": 5, "second": 20}
